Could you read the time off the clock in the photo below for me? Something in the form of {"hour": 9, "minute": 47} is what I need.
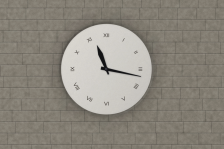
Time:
{"hour": 11, "minute": 17}
